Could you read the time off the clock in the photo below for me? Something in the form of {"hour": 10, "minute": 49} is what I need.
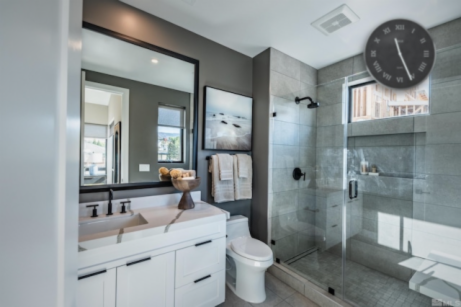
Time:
{"hour": 11, "minute": 26}
